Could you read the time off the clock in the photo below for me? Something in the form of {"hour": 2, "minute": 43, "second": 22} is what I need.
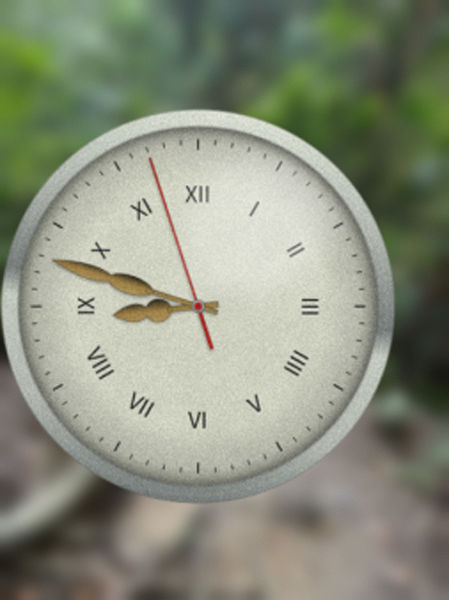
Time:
{"hour": 8, "minute": 47, "second": 57}
